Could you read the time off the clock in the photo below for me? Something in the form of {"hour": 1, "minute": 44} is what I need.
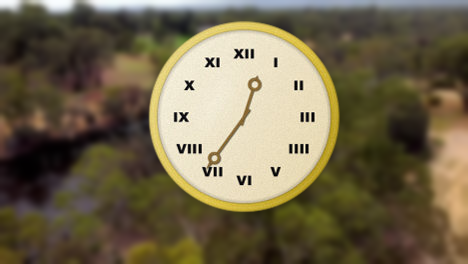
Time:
{"hour": 12, "minute": 36}
